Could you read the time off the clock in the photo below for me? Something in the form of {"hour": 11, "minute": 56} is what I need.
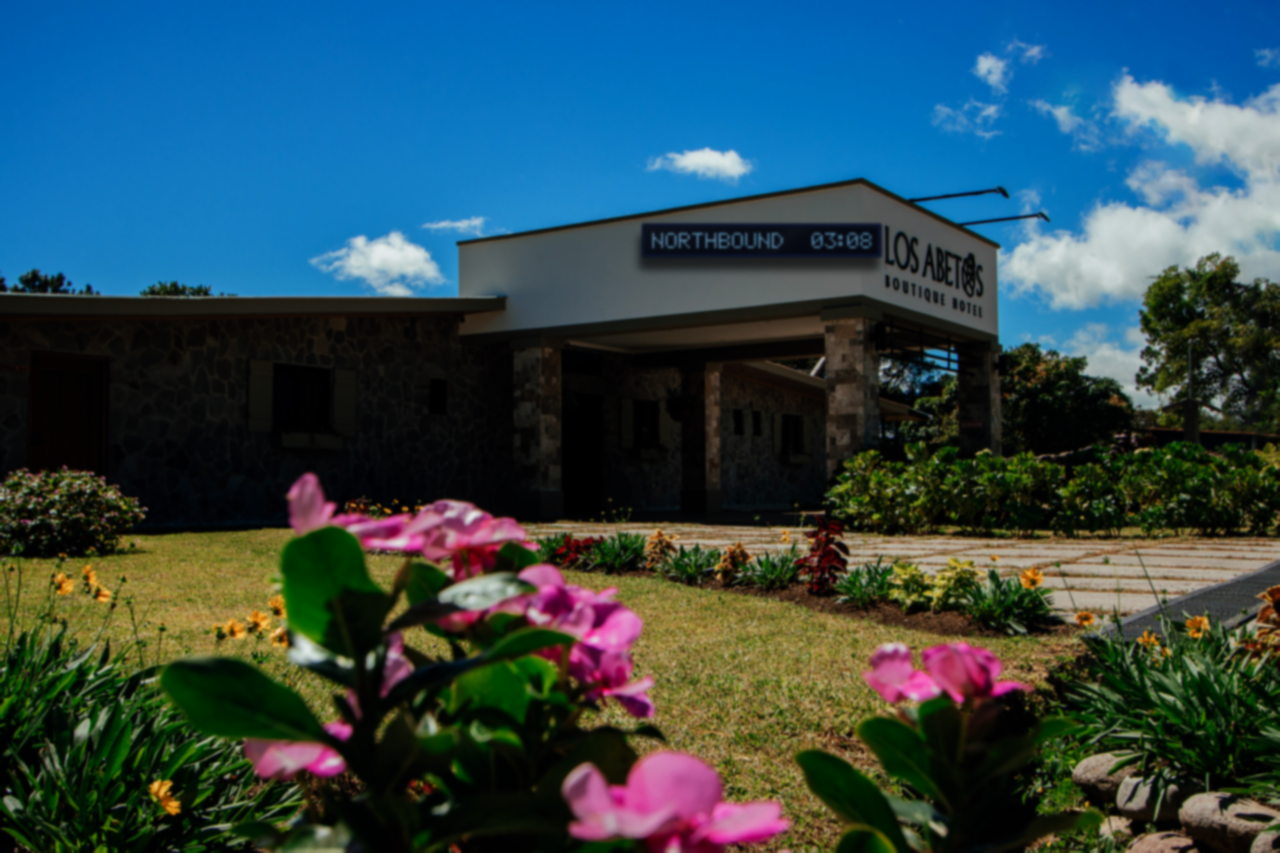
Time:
{"hour": 3, "minute": 8}
